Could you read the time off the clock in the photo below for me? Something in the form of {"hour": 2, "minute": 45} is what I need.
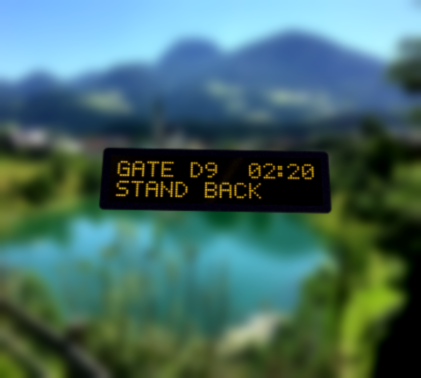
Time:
{"hour": 2, "minute": 20}
